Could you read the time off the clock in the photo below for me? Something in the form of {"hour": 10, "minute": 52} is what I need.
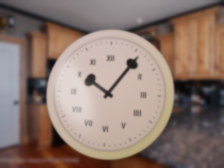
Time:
{"hour": 10, "minute": 6}
